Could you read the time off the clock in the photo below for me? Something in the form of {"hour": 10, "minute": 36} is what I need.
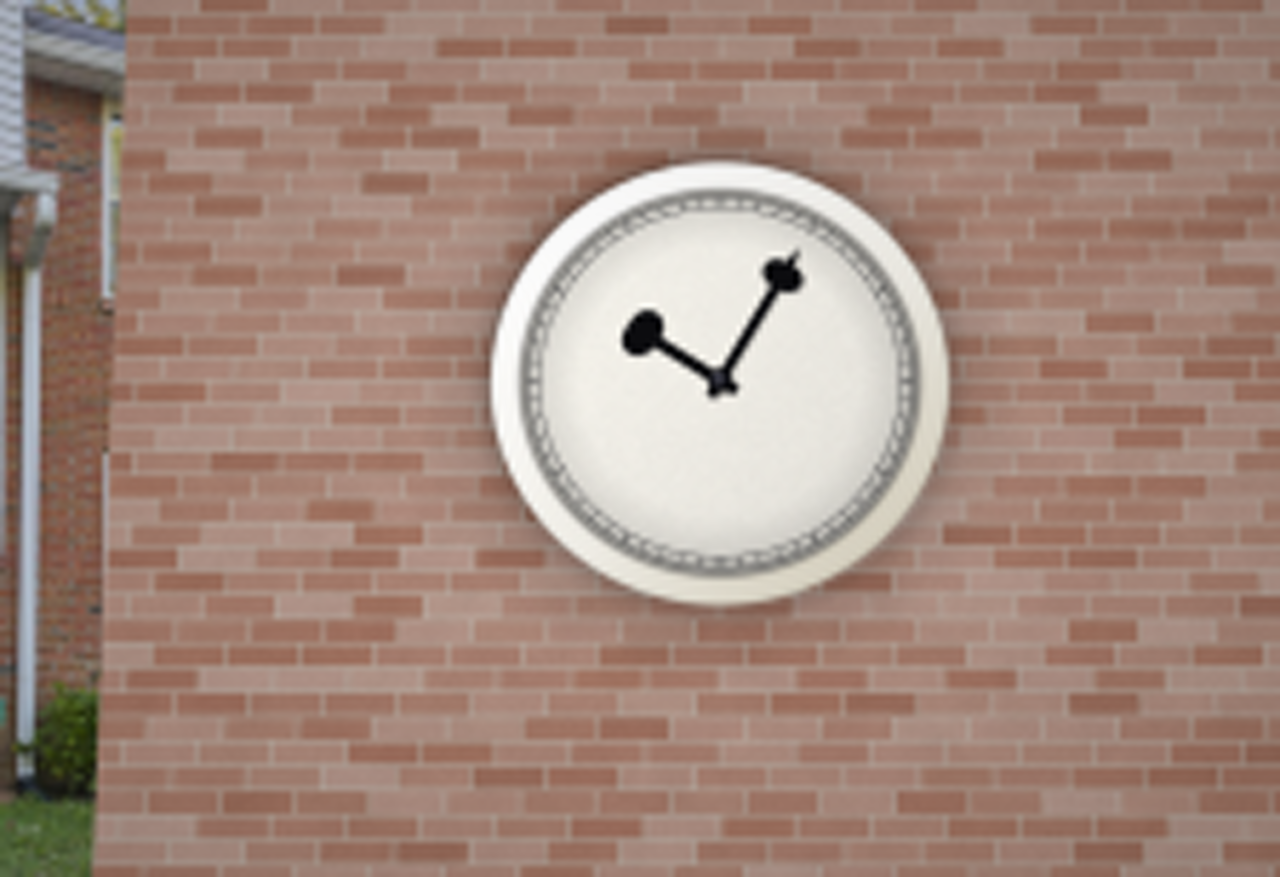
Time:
{"hour": 10, "minute": 5}
